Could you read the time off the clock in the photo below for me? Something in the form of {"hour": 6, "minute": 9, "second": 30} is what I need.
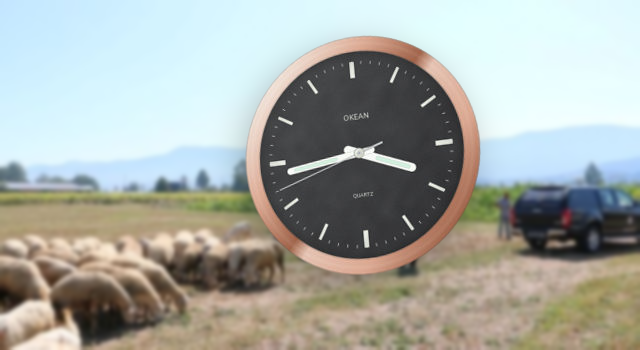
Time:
{"hour": 3, "minute": 43, "second": 42}
